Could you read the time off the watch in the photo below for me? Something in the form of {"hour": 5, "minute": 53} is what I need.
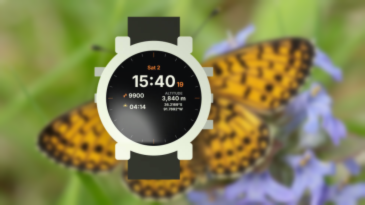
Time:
{"hour": 15, "minute": 40}
